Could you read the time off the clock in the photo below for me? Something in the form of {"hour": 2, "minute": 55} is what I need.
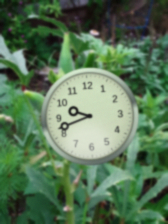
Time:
{"hour": 9, "minute": 42}
